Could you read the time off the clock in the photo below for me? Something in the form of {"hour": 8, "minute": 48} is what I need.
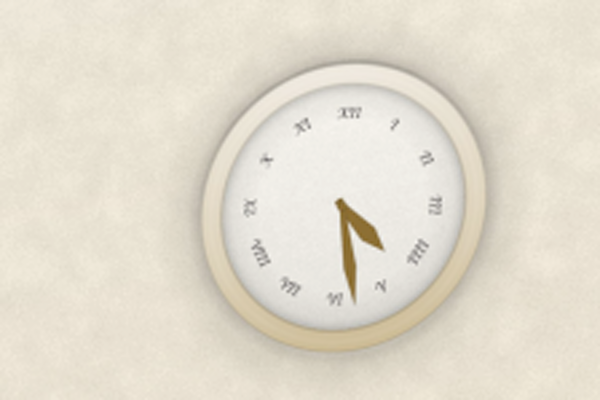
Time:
{"hour": 4, "minute": 28}
